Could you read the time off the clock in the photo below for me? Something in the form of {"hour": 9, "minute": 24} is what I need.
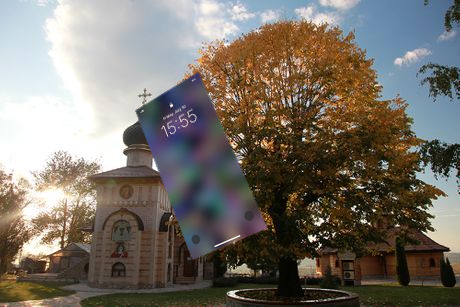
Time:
{"hour": 15, "minute": 55}
